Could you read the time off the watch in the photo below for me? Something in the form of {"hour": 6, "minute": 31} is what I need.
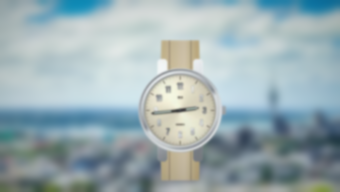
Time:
{"hour": 2, "minute": 44}
